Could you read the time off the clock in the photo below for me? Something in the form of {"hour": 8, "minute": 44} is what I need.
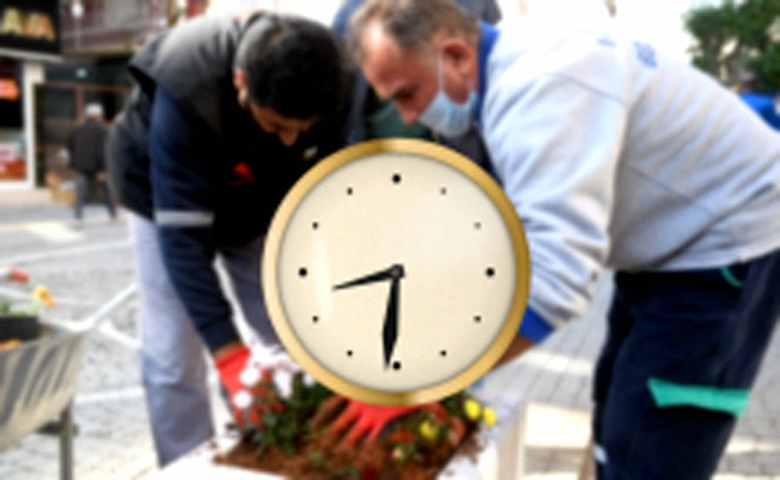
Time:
{"hour": 8, "minute": 31}
